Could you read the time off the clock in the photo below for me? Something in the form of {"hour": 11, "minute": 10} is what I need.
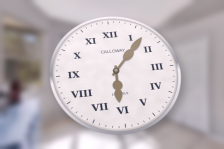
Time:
{"hour": 6, "minute": 7}
